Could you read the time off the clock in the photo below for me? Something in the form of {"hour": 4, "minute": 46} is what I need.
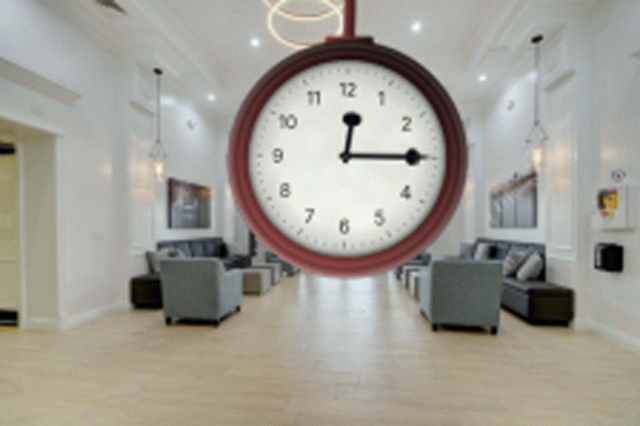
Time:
{"hour": 12, "minute": 15}
